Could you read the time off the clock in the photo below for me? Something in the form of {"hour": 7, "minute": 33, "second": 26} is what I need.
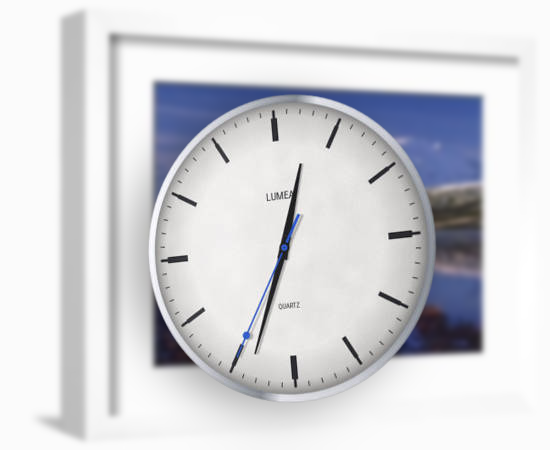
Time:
{"hour": 12, "minute": 33, "second": 35}
